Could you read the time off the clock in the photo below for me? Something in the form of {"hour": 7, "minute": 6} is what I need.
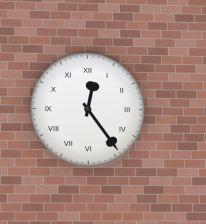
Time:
{"hour": 12, "minute": 24}
